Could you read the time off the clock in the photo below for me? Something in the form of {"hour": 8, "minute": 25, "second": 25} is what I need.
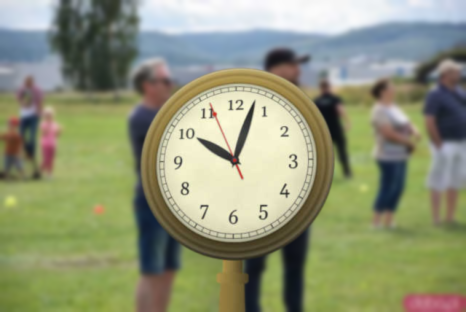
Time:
{"hour": 10, "minute": 2, "second": 56}
